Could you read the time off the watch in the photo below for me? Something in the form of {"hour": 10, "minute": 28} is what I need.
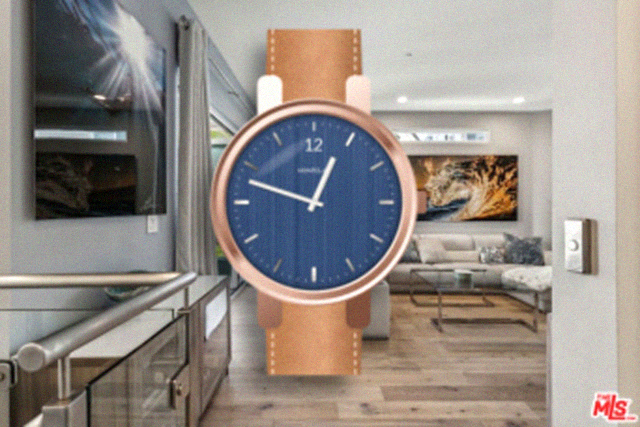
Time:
{"hour": 12, "minute": 48}
